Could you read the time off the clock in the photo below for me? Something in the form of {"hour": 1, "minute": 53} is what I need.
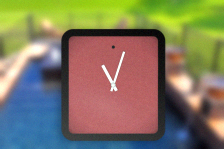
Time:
{"hour": 11, "minute": 3}
